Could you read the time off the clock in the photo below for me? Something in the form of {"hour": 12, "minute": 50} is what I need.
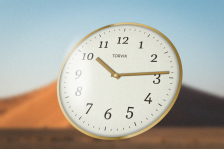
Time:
{"hour": 10, "minute": 14}
